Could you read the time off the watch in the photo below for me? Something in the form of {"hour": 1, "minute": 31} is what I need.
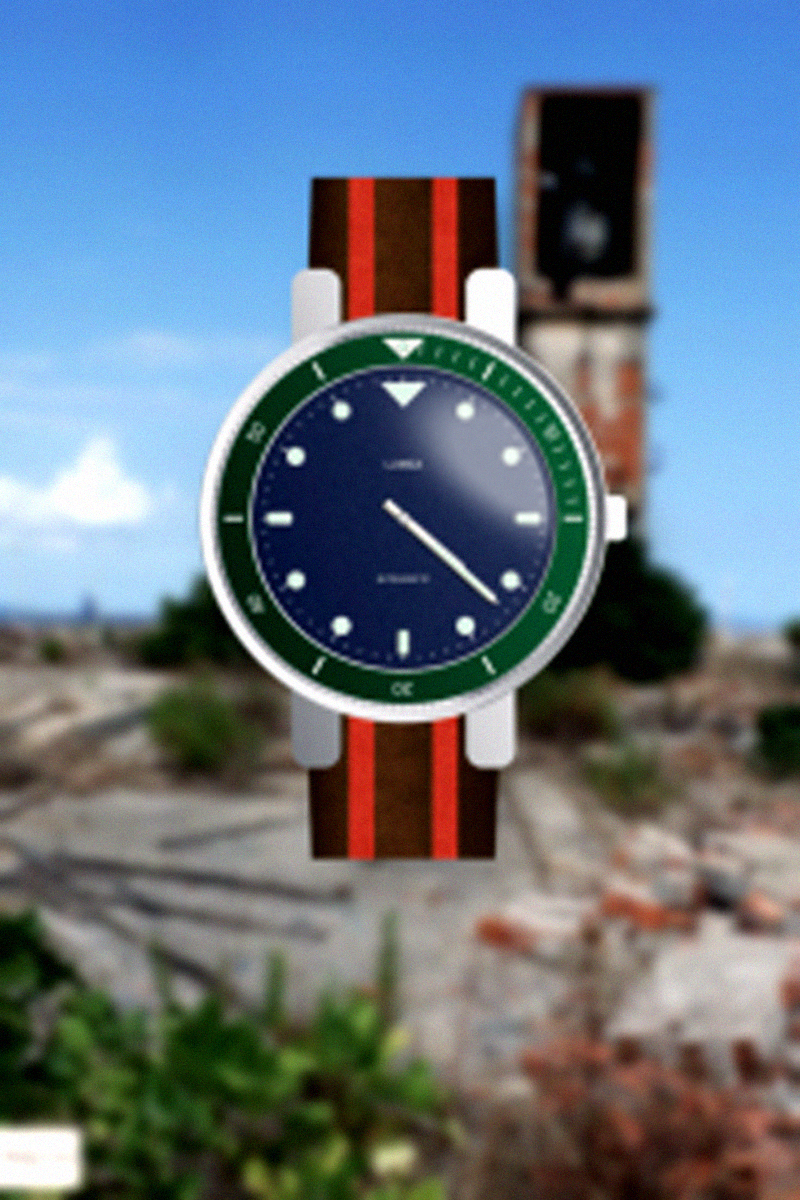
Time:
{"hour": 4, "minute": 22}
